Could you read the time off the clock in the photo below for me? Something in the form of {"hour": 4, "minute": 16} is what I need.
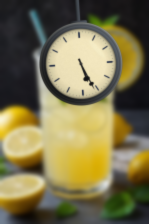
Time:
{"hour": 5, "minute": 26}
